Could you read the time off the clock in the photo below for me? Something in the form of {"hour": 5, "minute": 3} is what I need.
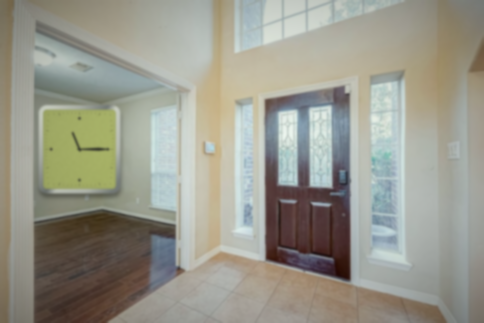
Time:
{"hour": 11, "minute": 15}
